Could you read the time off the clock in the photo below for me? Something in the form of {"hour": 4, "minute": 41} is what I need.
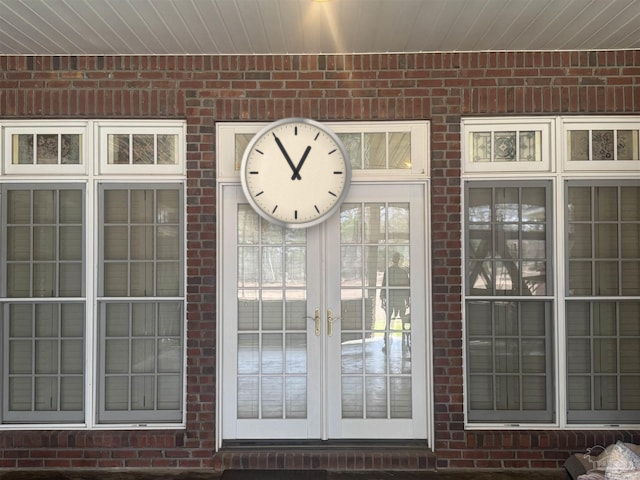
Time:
{"hour": 12, "minute": 55}
